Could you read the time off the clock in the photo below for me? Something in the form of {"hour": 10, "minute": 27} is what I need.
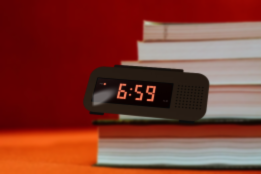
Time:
{"hour": 6, "minute": 59}
